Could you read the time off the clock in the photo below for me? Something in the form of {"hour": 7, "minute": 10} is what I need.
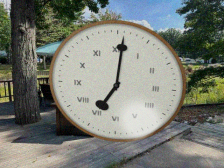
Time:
{"hour": 7, "minute": 1}
